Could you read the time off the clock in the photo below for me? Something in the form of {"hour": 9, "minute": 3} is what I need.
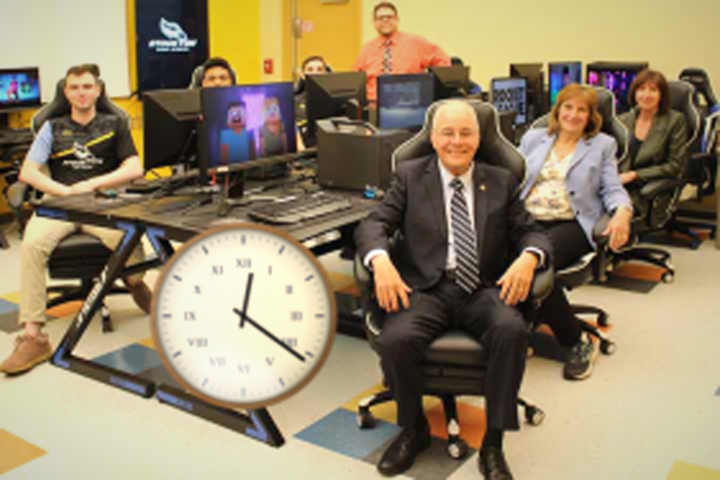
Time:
{"hour": 12, "minute": 21}
